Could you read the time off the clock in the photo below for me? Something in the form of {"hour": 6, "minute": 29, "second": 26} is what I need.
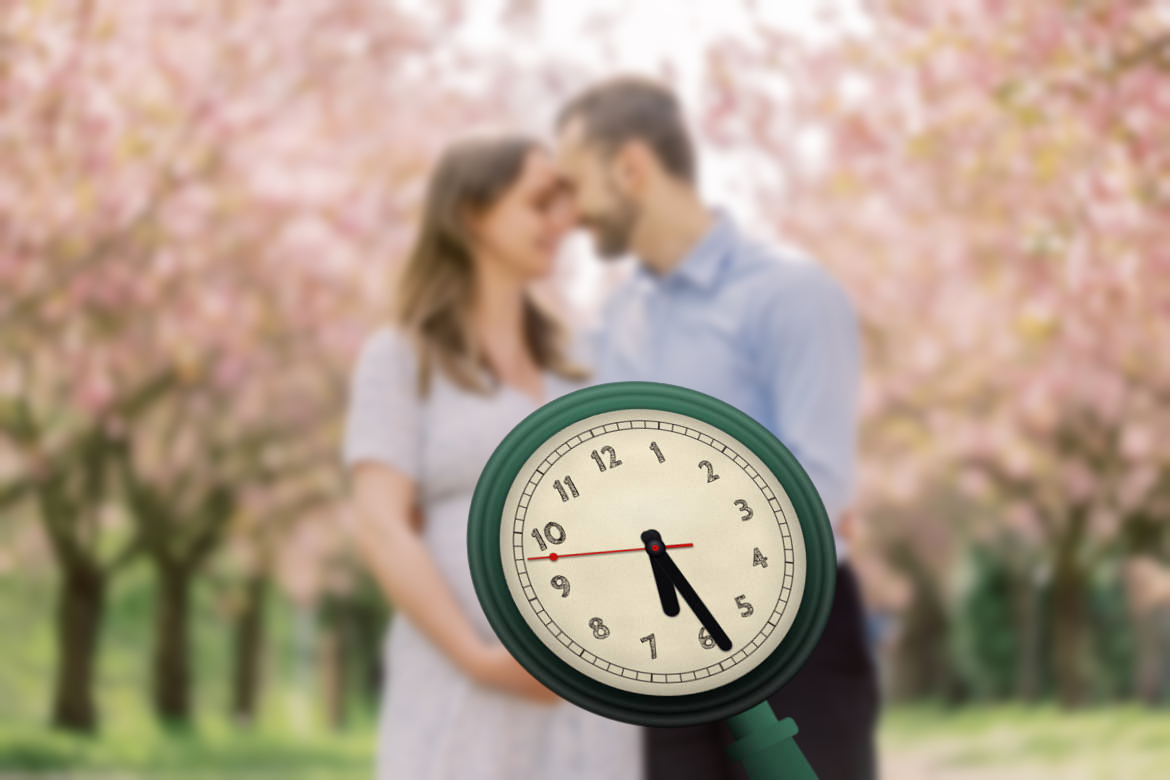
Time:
{"hour": 6, "minute": 28, "second": 48}
